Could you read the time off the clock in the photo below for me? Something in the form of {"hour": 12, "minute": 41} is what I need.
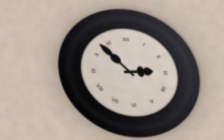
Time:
{"hour": 2, "minute": 53}
